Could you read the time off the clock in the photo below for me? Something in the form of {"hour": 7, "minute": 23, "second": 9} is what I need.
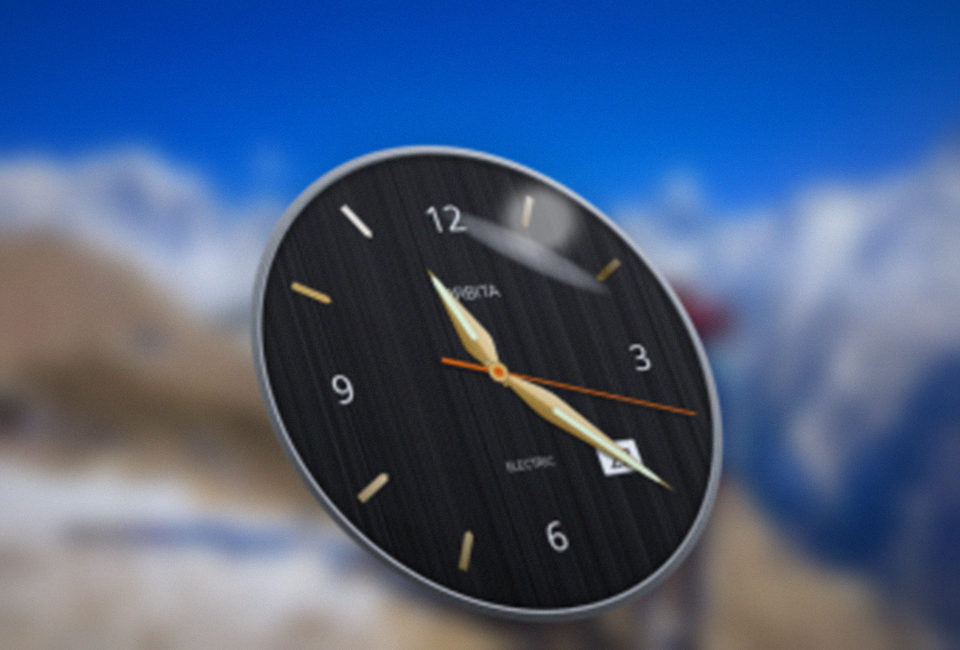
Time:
{"hour": 11, "minute": 22, "second": 18}
